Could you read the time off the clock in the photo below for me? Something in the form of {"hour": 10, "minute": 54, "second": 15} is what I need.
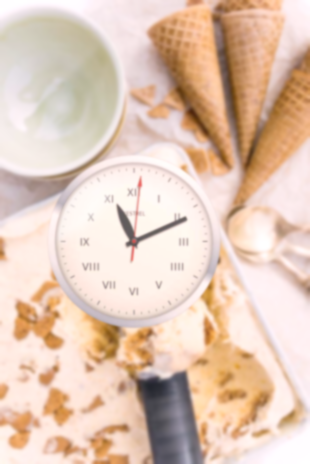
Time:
{"hour": 11, "minute": 11, "second": 1}
